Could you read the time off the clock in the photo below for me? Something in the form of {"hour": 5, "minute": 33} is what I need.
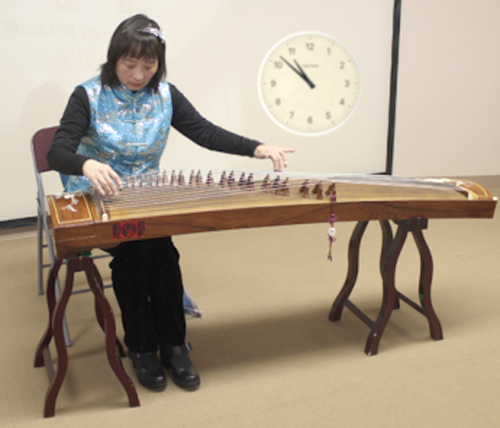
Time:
{"hour": 10, "minute": 52}
